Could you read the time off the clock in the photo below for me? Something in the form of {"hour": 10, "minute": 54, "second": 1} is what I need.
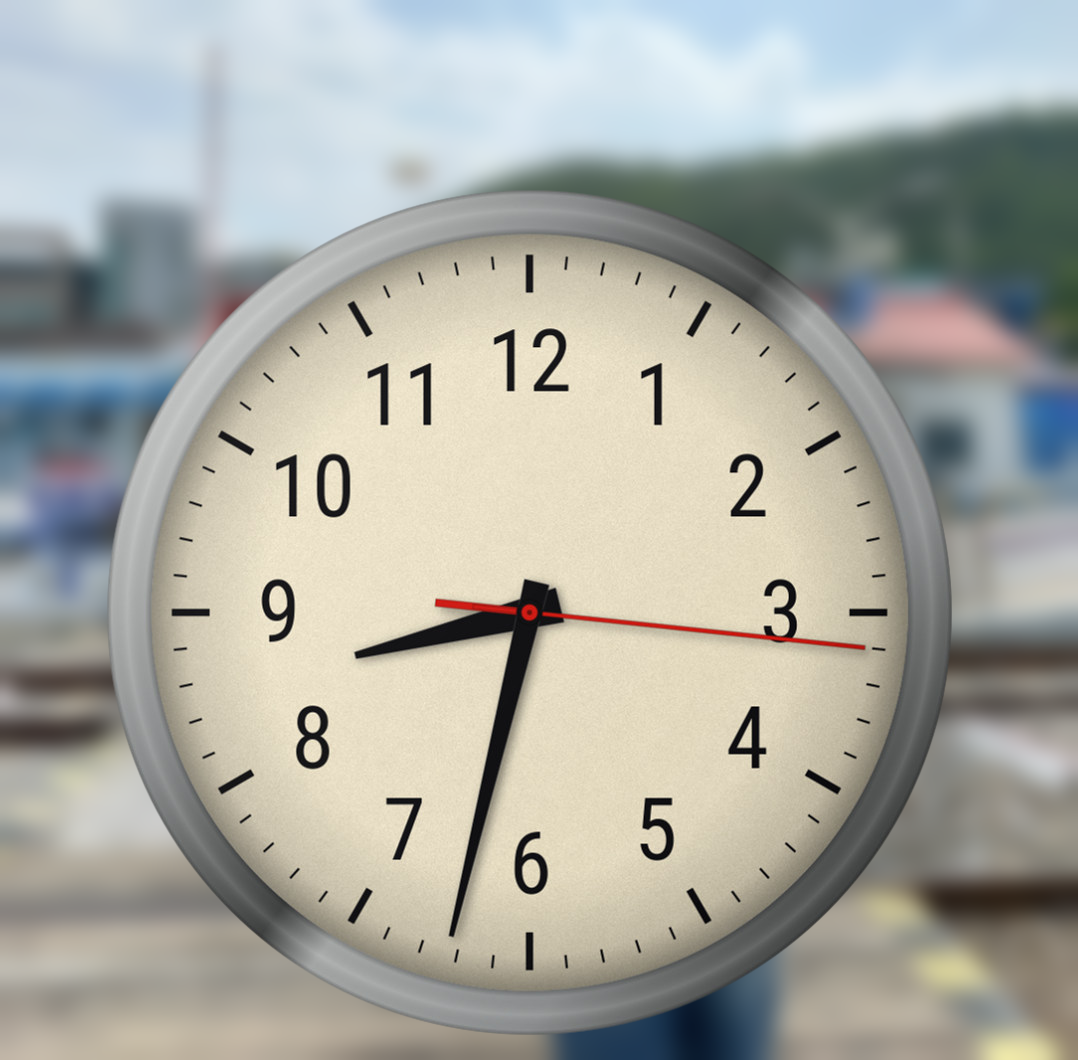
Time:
{"hour": 8, "minute": 32, "second": 16}
